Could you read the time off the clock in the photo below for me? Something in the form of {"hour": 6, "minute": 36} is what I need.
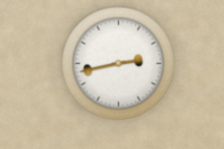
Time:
{"hour": 2, "minute": 43}
